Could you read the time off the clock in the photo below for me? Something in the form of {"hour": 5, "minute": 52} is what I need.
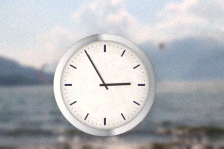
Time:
{"hour": 2, "minute": 55}
